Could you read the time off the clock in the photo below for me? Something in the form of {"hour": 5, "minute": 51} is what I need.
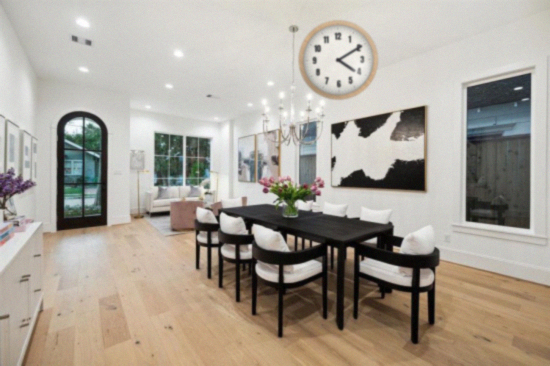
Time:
{"hour": 4, "minute": 10}
